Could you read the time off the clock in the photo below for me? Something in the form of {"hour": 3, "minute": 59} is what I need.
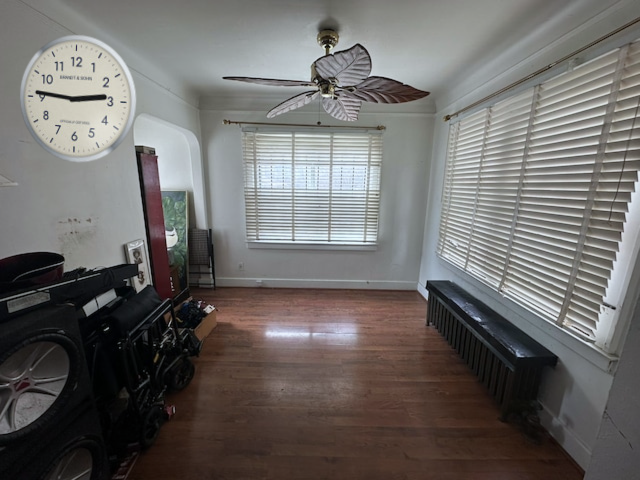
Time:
{"hour": 2, "minute": 46}
